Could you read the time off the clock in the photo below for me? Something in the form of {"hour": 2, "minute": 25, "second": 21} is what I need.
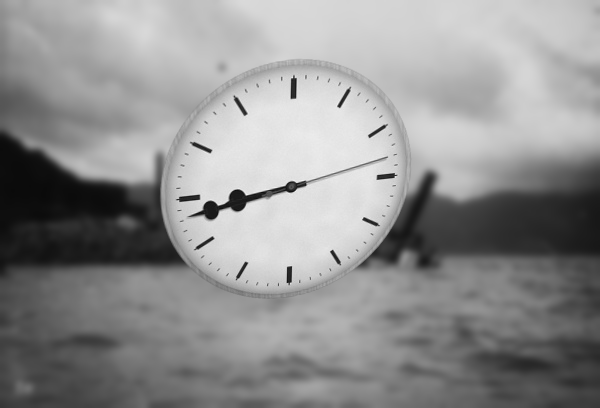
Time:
{"hour": 8, "minute": 43, "second": 13}
